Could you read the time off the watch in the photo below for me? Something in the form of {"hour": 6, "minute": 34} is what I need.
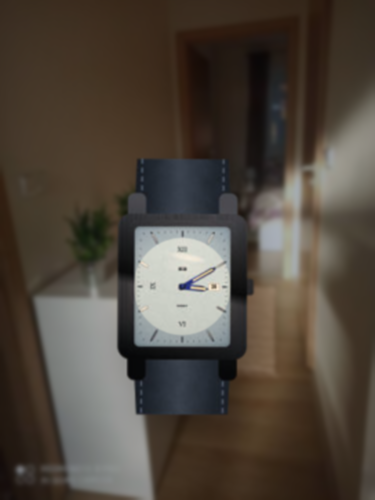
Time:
{"hour": 3, "minute": 10}
